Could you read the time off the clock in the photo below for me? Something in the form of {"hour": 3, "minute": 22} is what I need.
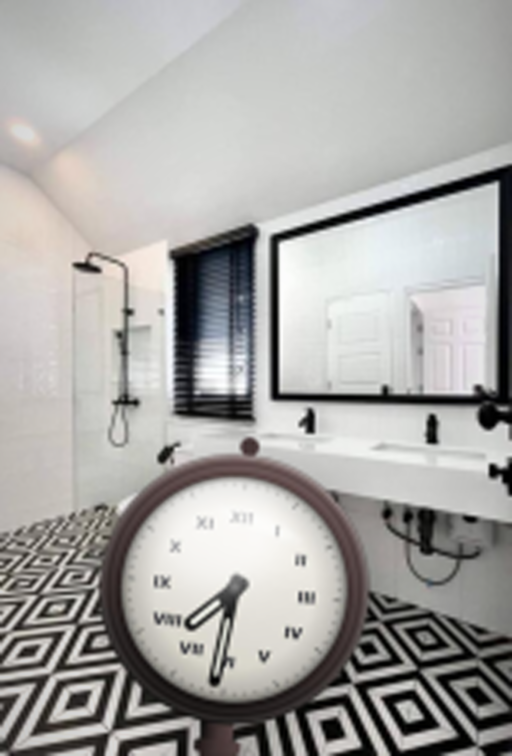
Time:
{"hour": 7, "minute": 31}
